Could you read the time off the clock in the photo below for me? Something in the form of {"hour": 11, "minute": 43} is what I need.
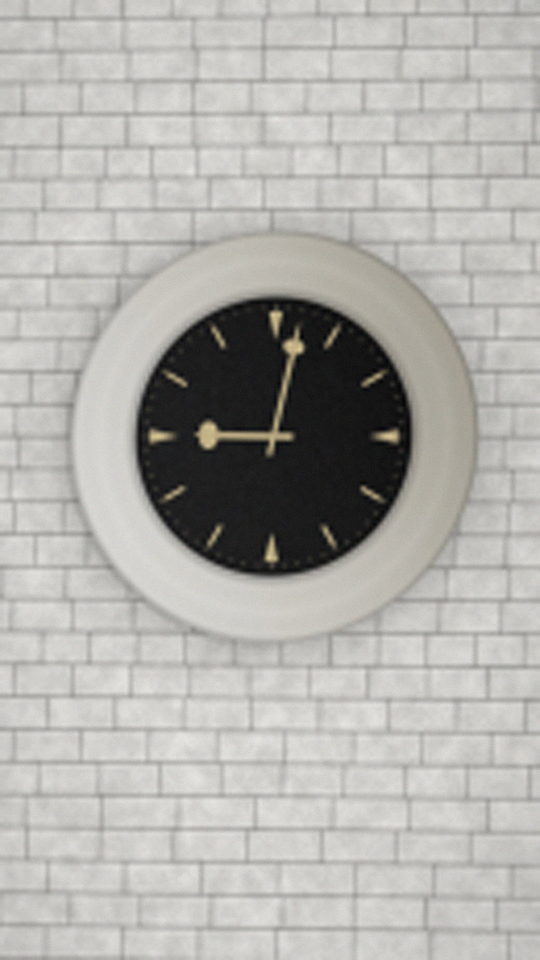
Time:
{"hour": 9, "minute": 2}
